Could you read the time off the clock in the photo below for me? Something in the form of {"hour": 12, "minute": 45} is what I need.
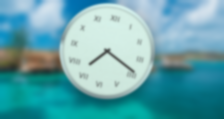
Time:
{"hour": 7, "minute": 19}
